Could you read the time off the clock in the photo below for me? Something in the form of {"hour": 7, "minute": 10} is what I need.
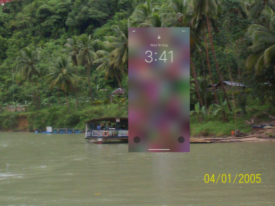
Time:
{"hour": 3, "minute": 41}
